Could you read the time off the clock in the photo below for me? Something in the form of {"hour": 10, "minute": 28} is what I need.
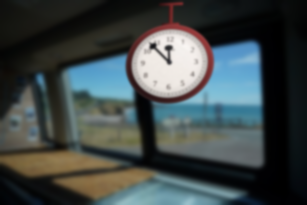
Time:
{"hour": 11, "minute": 53}
